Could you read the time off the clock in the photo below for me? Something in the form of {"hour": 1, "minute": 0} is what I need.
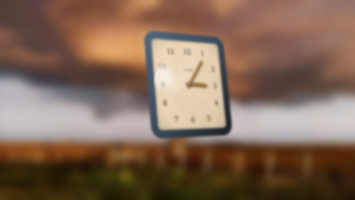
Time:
{"hour": 3, "minute": 6}
